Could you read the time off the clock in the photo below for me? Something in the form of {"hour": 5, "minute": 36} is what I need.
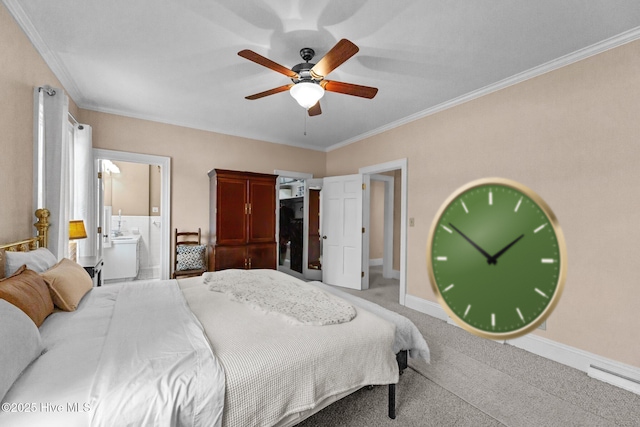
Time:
{"hour": 1, "minute": 51}
